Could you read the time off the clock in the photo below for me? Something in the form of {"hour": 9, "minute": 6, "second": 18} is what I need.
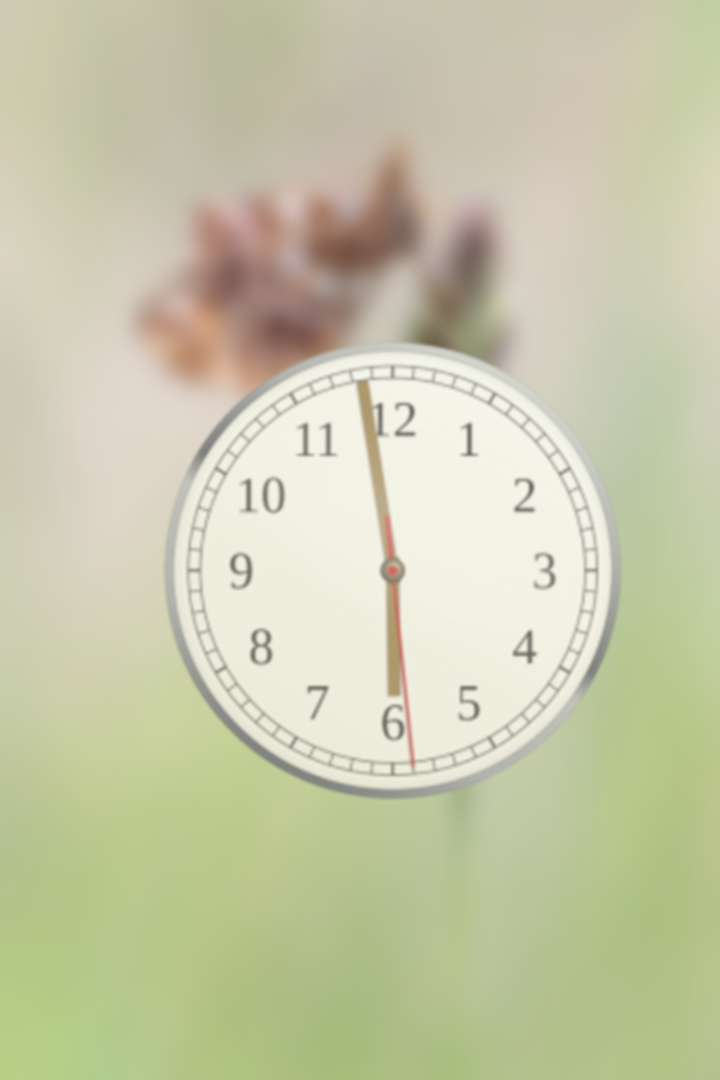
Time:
{"hour": 5, "minute": 58, "second": 29}
